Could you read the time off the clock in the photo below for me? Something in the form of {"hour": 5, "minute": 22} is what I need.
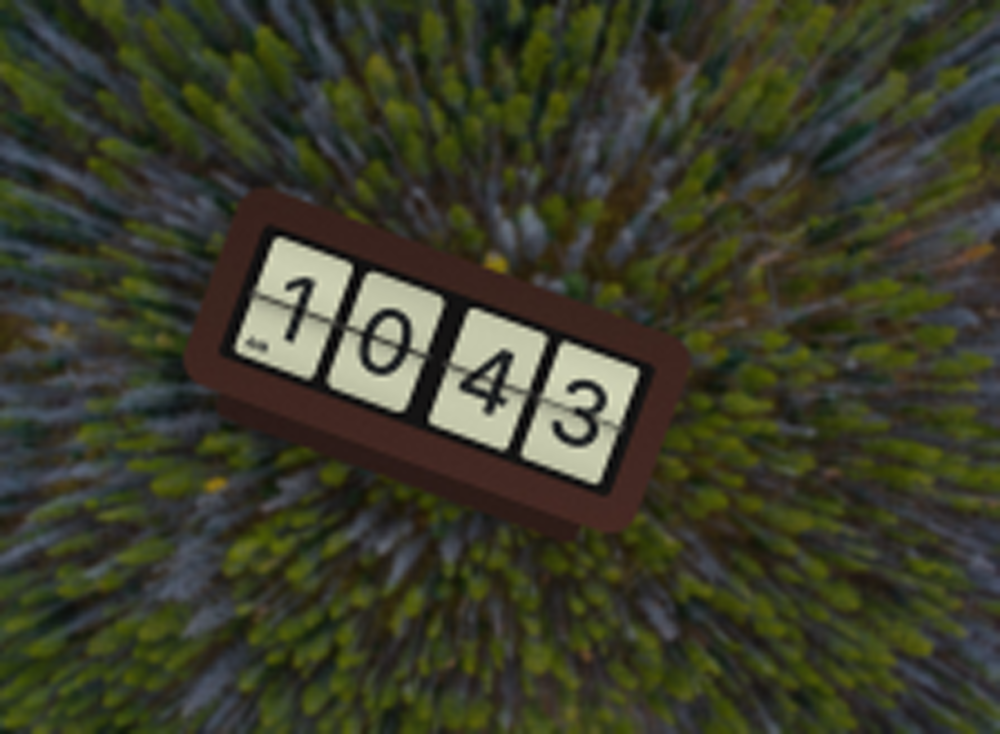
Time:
{"hour": 10, "minute": 43}
